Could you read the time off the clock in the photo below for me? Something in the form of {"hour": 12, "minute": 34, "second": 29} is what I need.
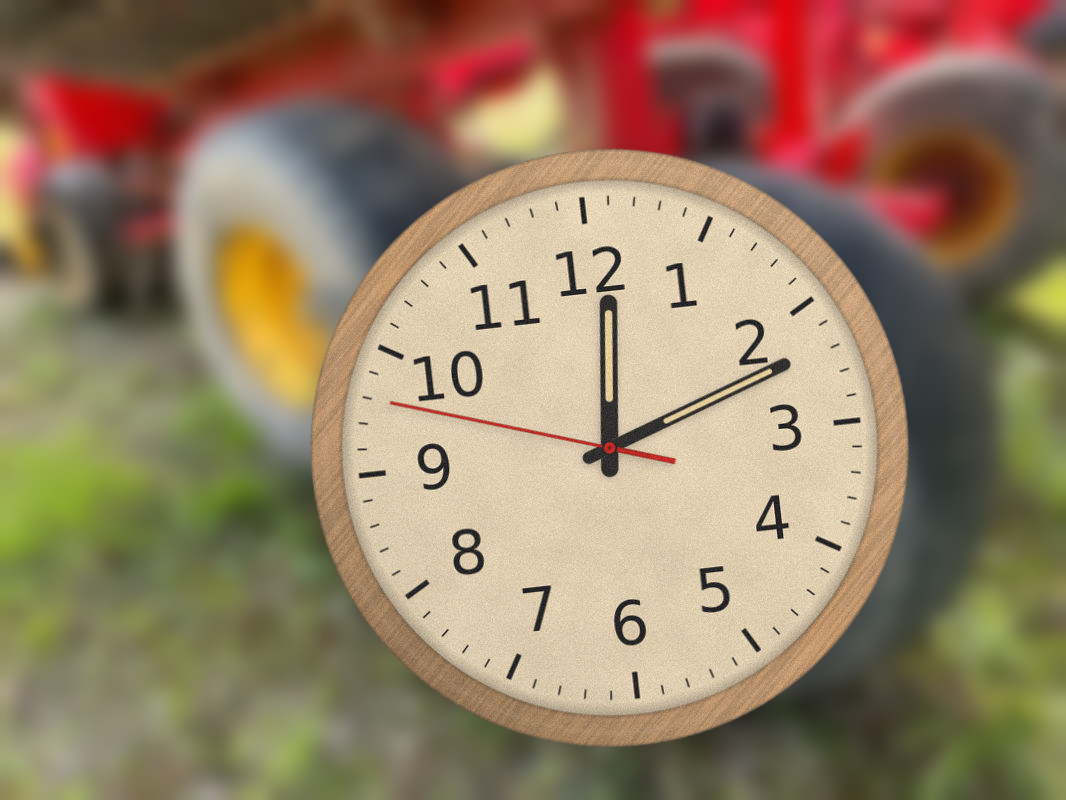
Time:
{"hour": 12, "minute": 11, "second": 48}
